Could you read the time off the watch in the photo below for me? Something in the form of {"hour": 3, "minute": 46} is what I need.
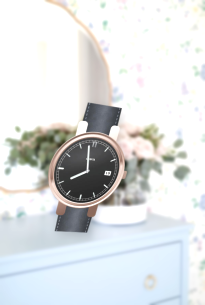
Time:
{"hour": 7, "minute": 58}
